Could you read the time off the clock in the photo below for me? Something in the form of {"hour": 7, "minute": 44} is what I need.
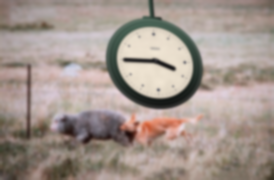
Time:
{"hour": 3, "minute": 45}
